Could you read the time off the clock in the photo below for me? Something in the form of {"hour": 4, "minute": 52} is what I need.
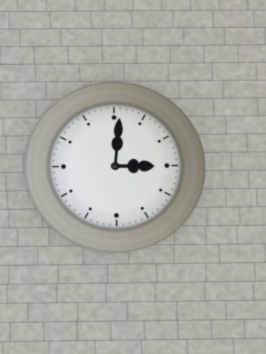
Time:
{"hour": 3, "minute": 1}
